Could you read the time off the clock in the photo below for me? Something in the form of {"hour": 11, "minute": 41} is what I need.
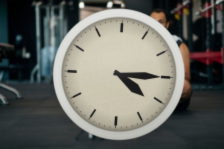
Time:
{"hour": 4, "minute": 15}
